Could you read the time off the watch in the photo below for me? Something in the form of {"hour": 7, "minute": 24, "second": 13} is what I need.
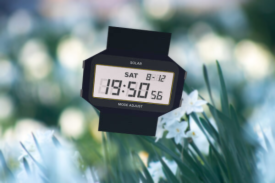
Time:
{"hour": 19, "minute": 50, "second": 56}
